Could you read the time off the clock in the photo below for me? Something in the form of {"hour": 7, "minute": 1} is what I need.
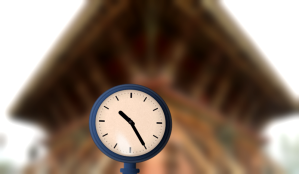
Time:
{"hour": 10, "minute": 25}
